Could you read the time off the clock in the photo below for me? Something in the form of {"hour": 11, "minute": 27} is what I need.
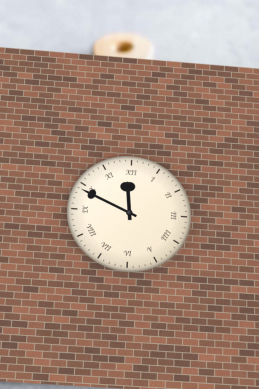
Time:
{"hour": 11, "minute": 49}
